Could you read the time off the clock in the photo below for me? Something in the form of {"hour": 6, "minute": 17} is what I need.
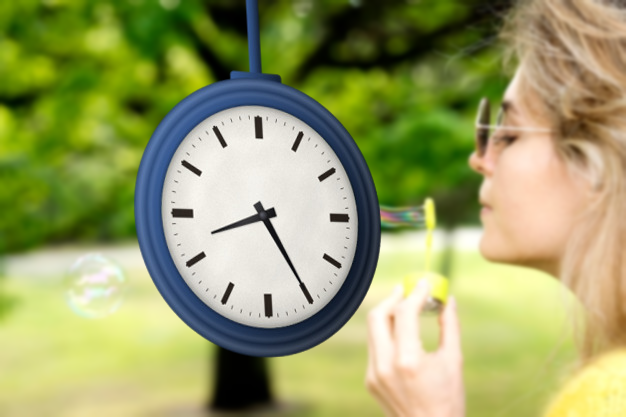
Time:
{"hour": 8, "minute": 25}
